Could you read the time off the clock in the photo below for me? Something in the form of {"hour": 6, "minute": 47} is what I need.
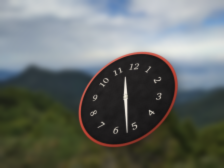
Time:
{"hour": 11, "minute": 27}
